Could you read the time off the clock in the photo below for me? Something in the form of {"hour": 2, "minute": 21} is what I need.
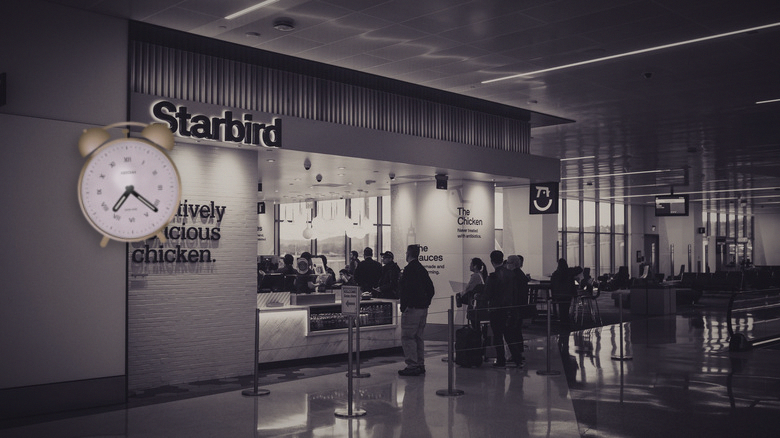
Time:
{"hour": 7, "minute": 22}
